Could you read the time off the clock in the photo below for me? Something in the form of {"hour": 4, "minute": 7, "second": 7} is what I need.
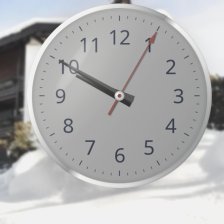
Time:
{"hour": 9, "minute": 50, "second": 5}
